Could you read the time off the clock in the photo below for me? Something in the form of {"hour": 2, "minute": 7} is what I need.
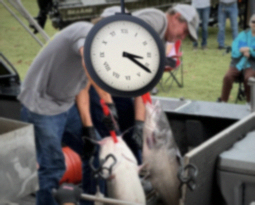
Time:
{"hour": 3, "minute": 21}
